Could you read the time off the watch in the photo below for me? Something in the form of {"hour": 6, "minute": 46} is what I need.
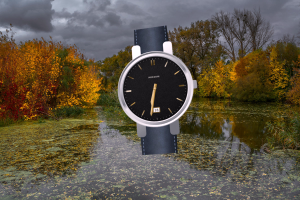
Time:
{"hour": 6, "minute": 32}
